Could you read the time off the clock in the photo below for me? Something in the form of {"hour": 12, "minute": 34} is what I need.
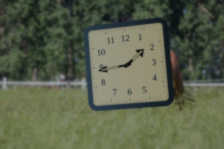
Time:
{"hour": 1, "minute": 44}
